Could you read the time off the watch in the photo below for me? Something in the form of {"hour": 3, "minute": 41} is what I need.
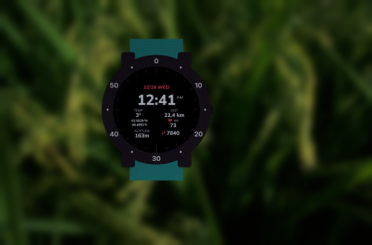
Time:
{"hour": 12, "minute": 41}
